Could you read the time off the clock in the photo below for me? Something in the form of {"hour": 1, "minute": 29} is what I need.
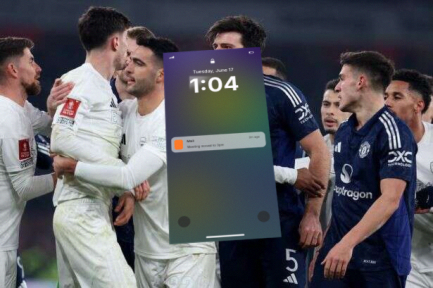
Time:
{"hour": 1, "minute": 4}
